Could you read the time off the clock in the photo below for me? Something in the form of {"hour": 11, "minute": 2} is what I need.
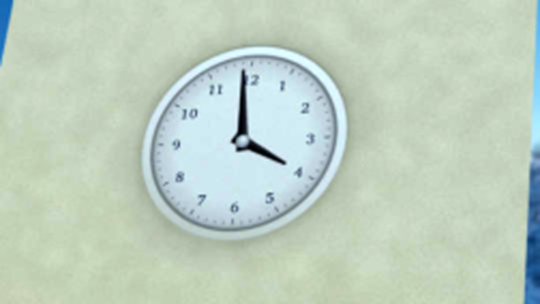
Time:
{"hour": 3, "minute": 59}
